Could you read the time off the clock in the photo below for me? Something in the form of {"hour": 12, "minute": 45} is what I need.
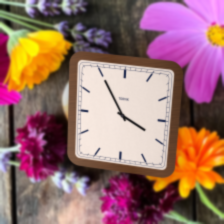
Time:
{"hour": 3, "minute": 55}
